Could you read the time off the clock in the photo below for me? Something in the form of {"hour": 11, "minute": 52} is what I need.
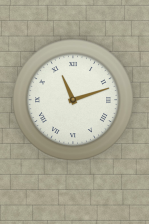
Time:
{"hour": 11, "minute": 12}
